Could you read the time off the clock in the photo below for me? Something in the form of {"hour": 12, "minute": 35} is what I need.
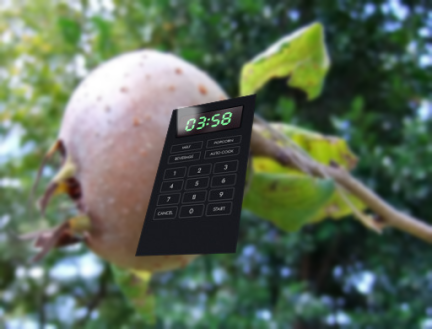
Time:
{"hour": 3, "minute": 58}
